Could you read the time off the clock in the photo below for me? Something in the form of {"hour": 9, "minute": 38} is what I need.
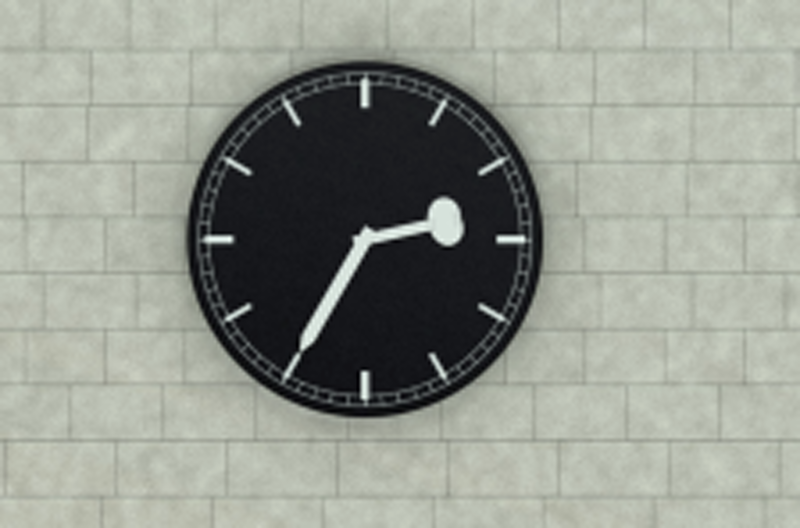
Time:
{"hour": 2, "minute": 35}
